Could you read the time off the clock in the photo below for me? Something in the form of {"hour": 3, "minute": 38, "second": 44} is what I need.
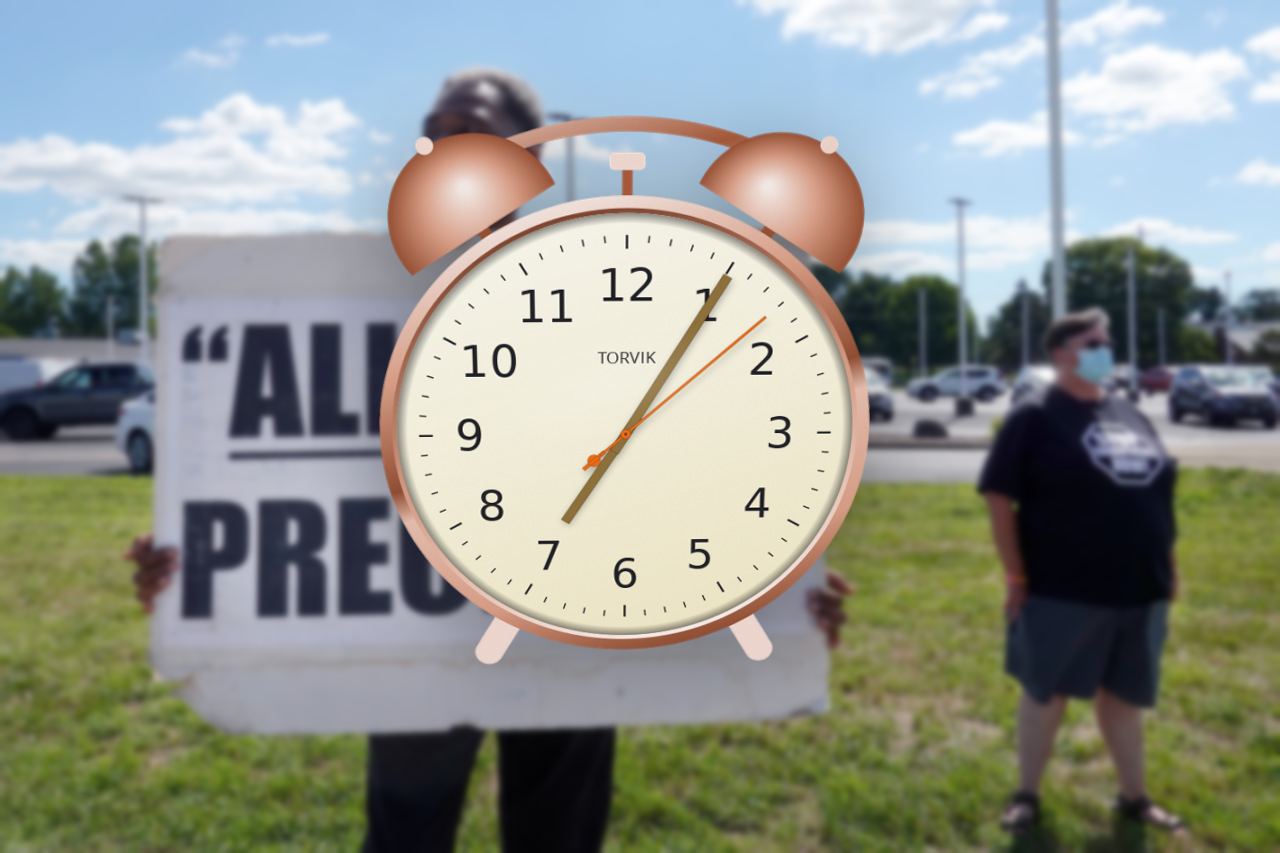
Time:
{"hour": 7, "minute": 5, "second": 8}
